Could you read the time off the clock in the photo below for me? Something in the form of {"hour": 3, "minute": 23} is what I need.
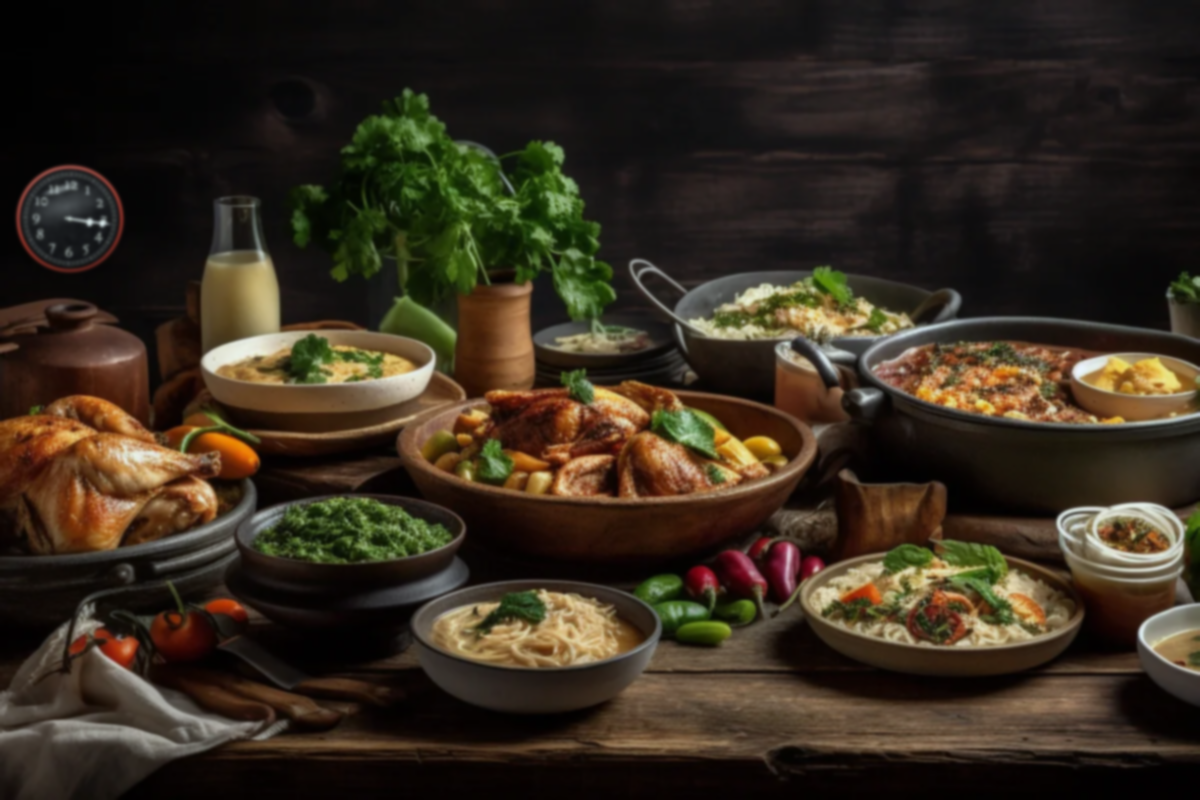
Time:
{"hour": 3, "minute": 16}
